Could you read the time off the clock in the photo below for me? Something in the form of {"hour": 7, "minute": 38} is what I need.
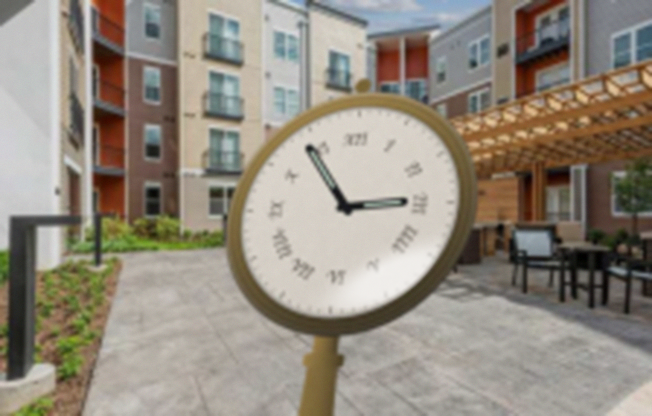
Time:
{"hour": 2, "minute": 54}
